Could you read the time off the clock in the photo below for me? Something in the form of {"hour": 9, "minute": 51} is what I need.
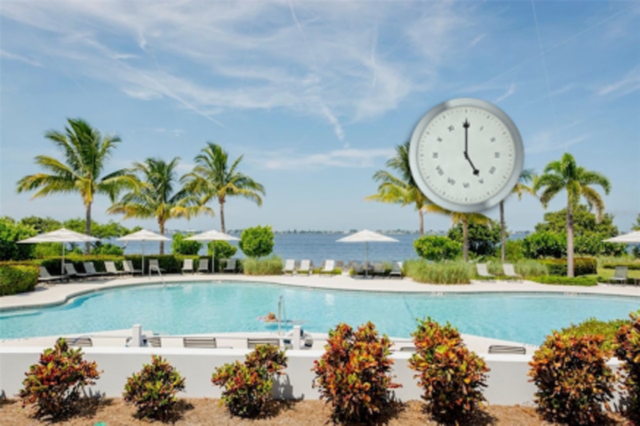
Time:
{"hour": 5, "minute": 0}
